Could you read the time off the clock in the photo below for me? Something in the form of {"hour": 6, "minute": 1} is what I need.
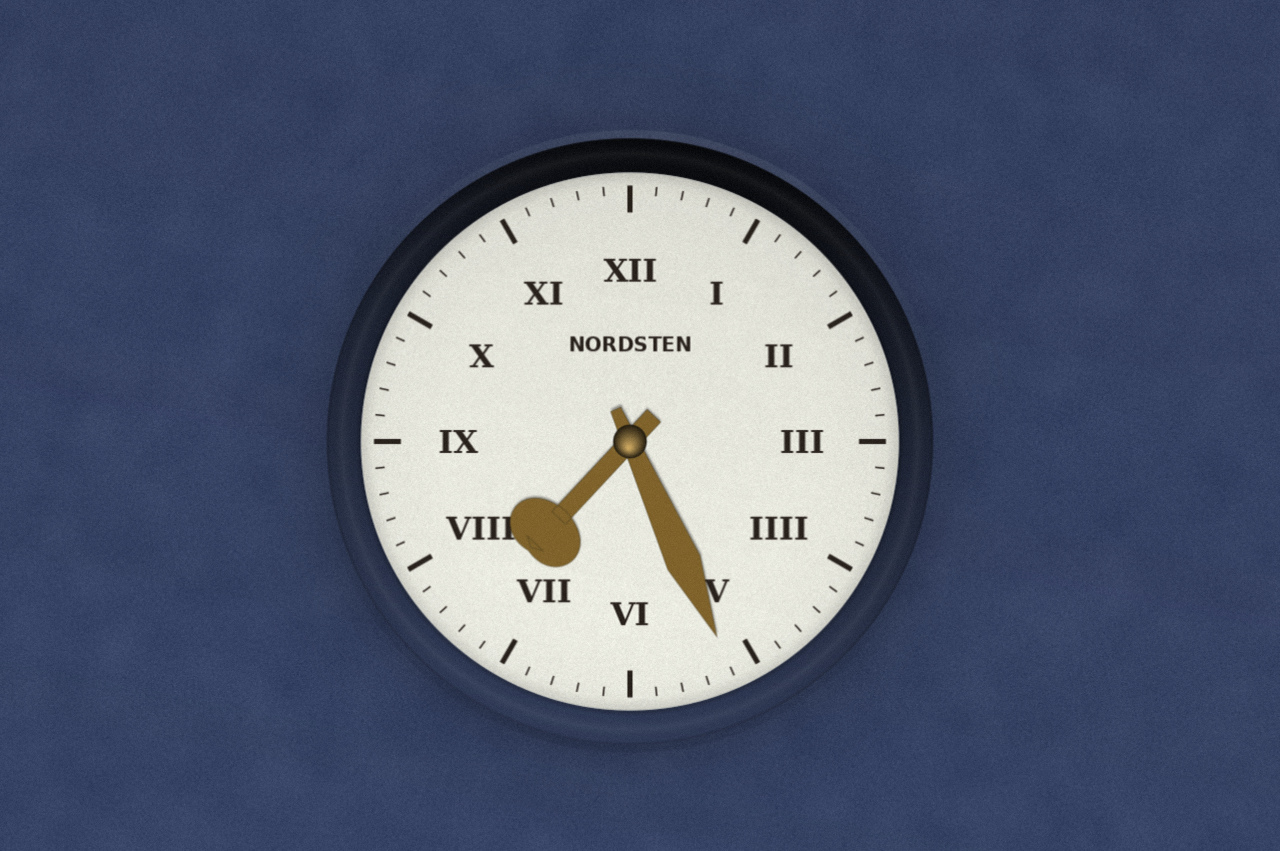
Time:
{"hour": 7, "minute": 26}
